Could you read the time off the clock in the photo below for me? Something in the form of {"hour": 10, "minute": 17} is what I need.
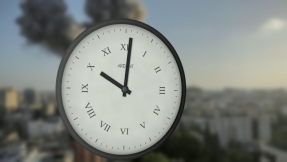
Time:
{"hour": 10, "minute": 1}
